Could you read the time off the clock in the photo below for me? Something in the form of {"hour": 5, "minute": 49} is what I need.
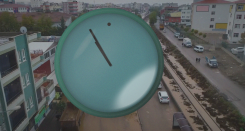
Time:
{"hour": 10, "minute": 55}
